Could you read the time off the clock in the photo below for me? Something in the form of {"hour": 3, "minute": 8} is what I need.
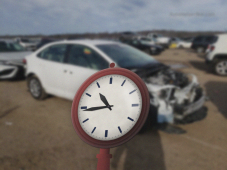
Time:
{"hour": 10, "minute": 44}
